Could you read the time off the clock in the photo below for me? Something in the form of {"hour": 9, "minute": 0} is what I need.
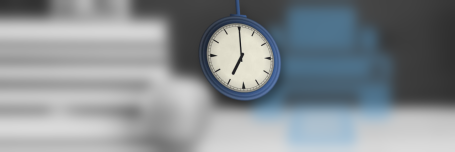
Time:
{"hour": 7, "minute": 0}
